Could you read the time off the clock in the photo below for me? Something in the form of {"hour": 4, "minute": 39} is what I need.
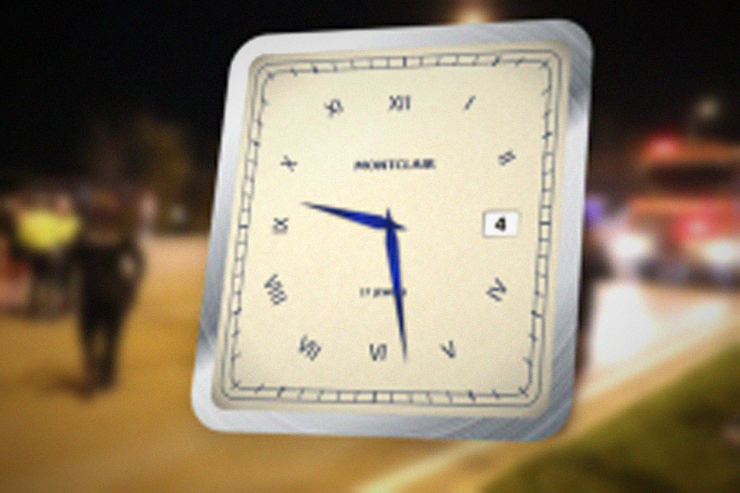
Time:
{"hour": 9, "minute": 28}
